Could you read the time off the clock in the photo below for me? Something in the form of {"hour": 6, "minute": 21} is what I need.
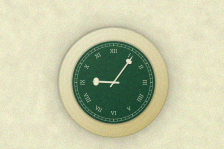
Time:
{"hour": 9, "minute": 6}
